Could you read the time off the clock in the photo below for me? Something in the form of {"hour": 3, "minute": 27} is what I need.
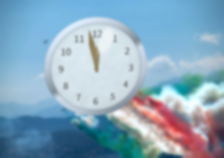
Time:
{"hour": 11, "minute": 58}
